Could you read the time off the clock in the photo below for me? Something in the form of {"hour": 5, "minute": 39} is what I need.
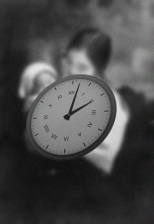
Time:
{"hour": 2, "minute": 2}
